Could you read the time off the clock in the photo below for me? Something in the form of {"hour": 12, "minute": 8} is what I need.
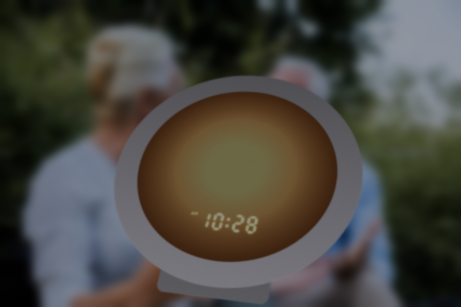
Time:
{"hour": 10, "minute": 28}
